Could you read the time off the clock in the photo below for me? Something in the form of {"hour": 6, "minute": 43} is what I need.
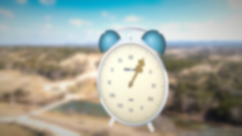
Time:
{"hour": 1, "minute": 5}
